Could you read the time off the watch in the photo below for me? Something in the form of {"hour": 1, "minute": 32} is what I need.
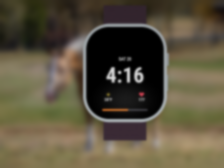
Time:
{"hour": 4, "minute": 16}
